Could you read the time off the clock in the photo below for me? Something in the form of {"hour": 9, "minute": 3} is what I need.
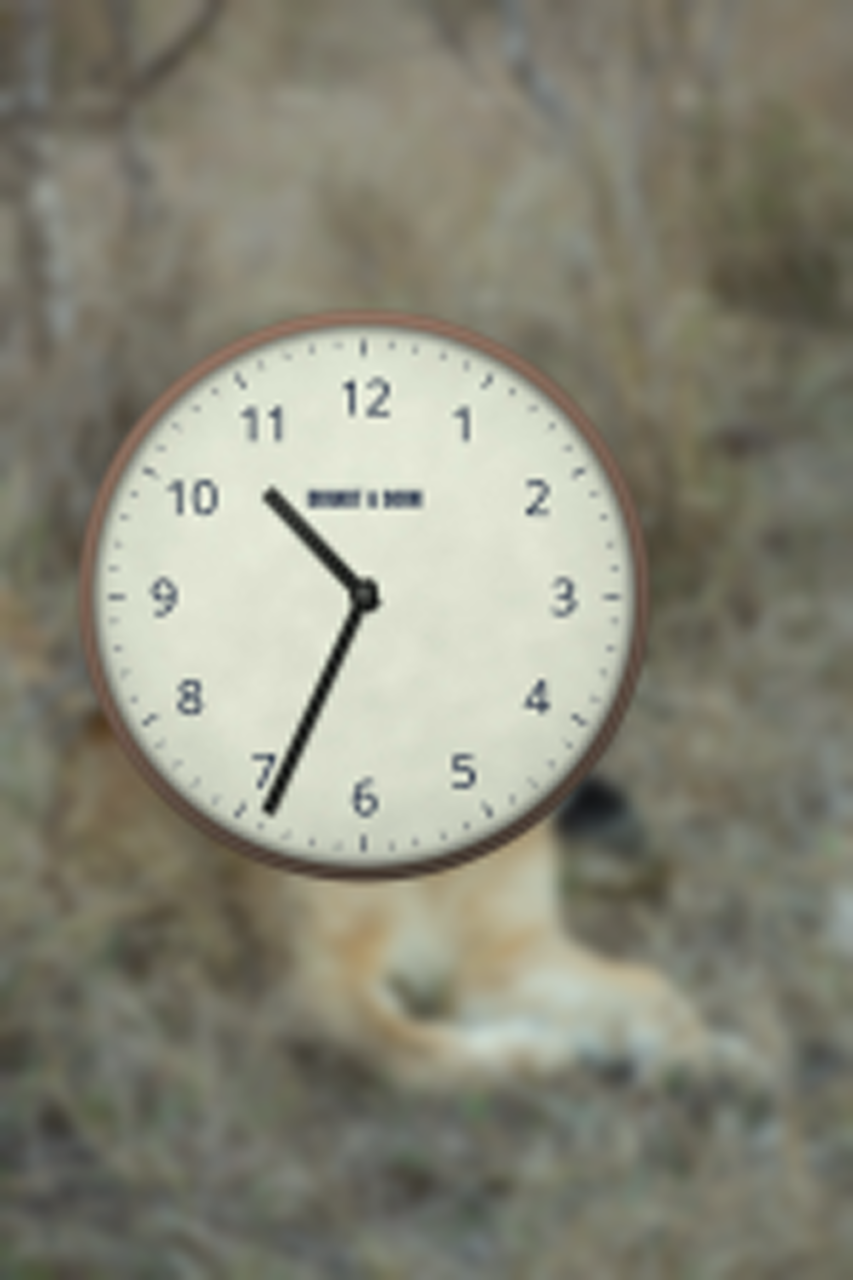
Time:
{"hour": 10, "minute": 34}
